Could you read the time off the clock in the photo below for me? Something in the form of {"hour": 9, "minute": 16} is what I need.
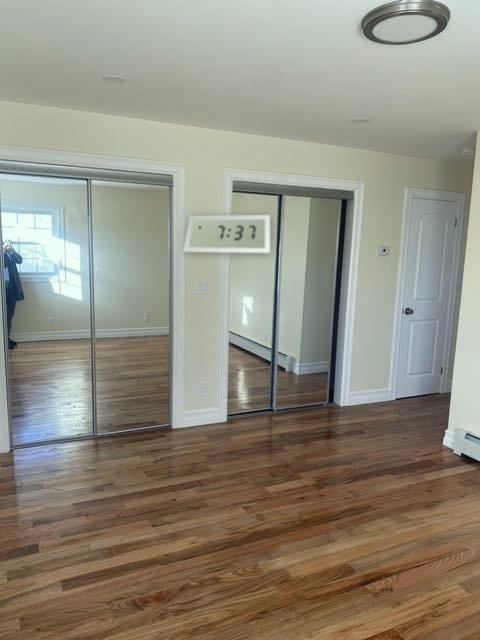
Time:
{"hour": 7, "minute": 37}
